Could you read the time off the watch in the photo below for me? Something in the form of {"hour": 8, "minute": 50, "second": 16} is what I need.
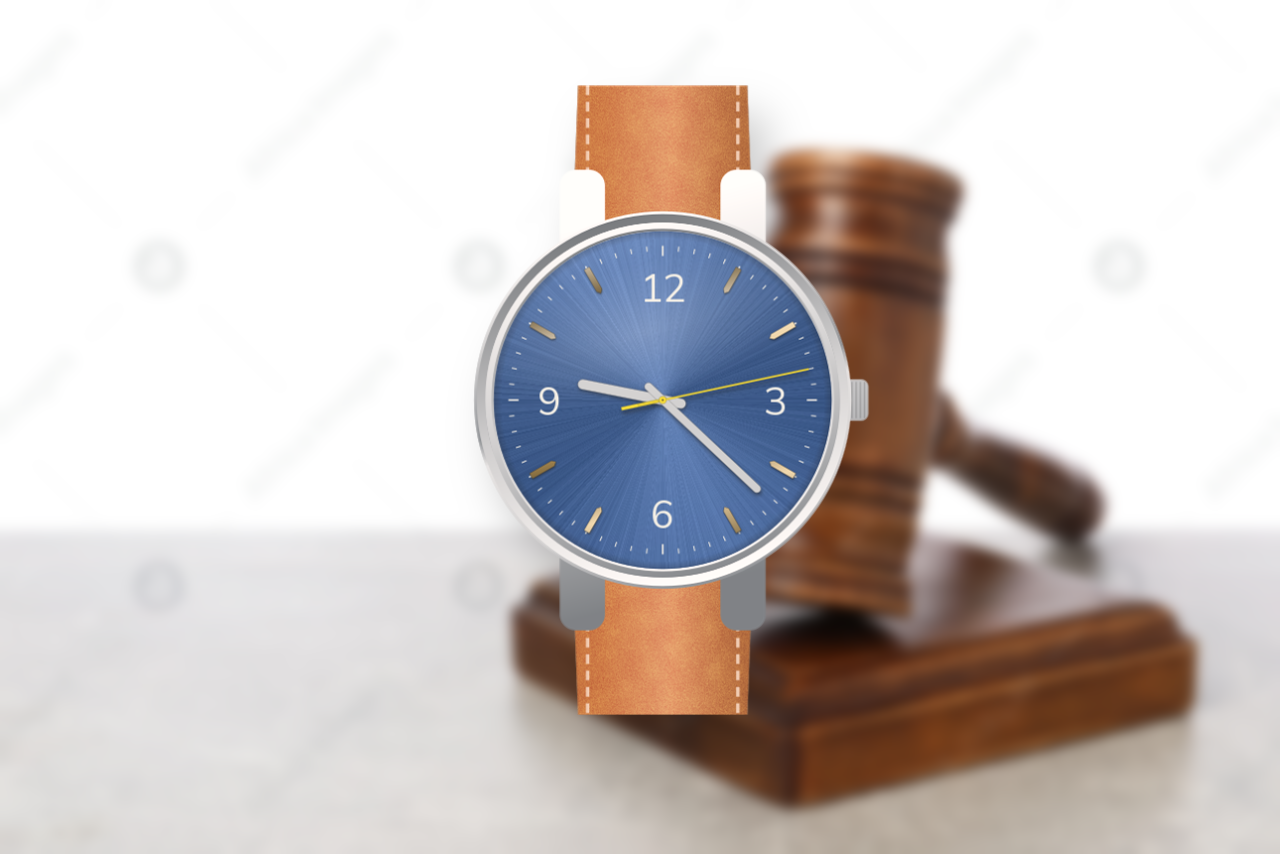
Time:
{"hour": 9, "minute": 22, "second": 13}
